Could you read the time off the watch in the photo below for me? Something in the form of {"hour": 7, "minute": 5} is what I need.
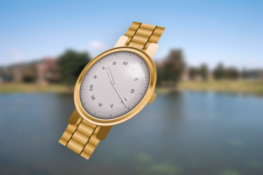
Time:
{"hour": 10, "minute": 20}
